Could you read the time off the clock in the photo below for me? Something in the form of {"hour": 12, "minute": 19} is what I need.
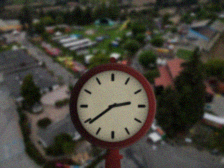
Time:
{"hour": 2, "minute": 39}
